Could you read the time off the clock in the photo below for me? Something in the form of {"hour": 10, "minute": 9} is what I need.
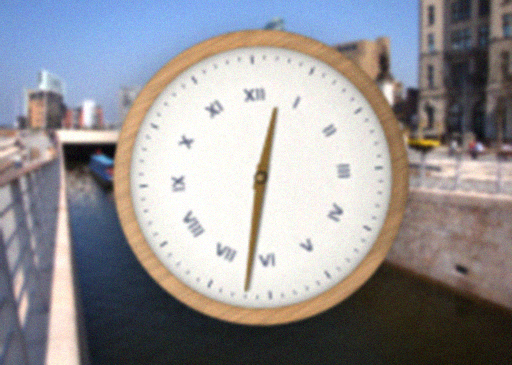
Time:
{"hour": 12, "minute": 32}
